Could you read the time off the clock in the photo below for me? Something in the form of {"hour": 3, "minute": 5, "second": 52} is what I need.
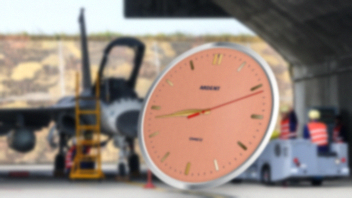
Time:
{"hour": 8, "minute": 43, "second": 11}
